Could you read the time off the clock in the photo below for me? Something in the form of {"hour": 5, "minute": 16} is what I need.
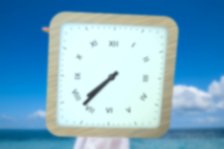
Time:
{"hour": 7, "minute": 37}
